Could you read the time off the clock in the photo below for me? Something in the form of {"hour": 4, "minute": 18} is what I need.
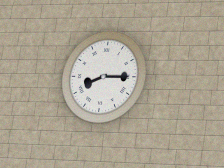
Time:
{"hour": 8, "minute": 15}
